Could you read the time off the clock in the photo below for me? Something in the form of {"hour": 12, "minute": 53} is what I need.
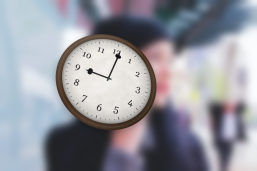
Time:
{"hour": 9, "minute": 1}
